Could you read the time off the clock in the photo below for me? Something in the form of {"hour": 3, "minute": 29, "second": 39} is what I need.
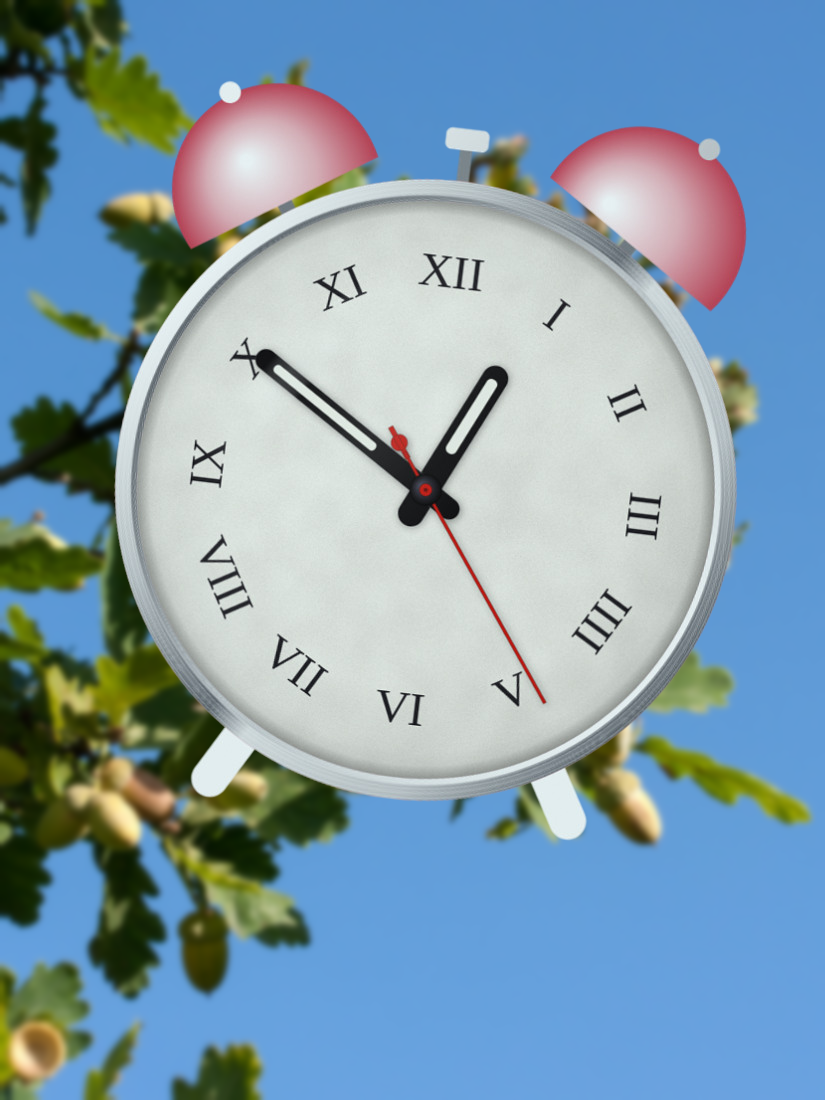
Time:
{"hour": 12, "minute": 50, "second": 24}
